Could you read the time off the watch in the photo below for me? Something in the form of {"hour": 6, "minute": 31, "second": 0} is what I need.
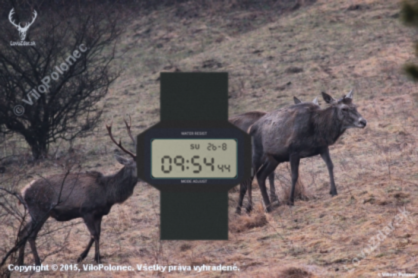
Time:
{"hour": 9, "minute": 54, "second": 44}
